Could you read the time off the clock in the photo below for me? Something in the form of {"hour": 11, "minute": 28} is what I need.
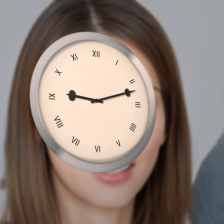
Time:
{"hour": 9, "minute": 12}
